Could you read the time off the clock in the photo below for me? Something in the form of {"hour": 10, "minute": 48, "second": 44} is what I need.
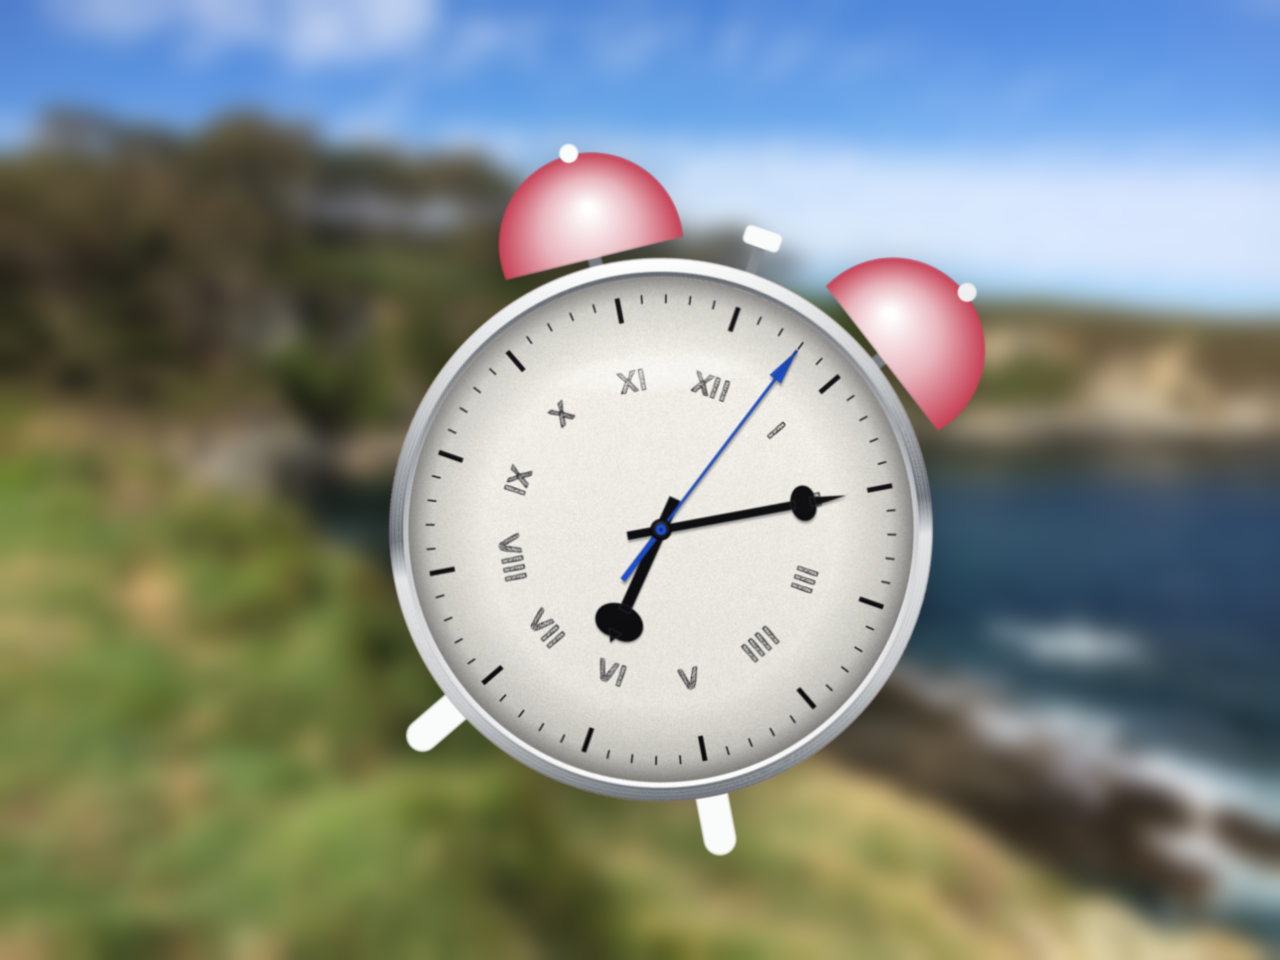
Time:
{"hour": 6, "minute": 10, "second": 3}
